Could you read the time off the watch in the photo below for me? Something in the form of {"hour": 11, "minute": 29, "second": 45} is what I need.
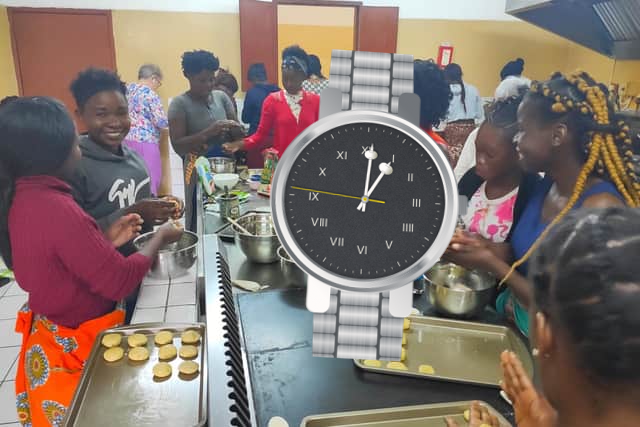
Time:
{"hour": 1, "minute": 0, "second": 46}
